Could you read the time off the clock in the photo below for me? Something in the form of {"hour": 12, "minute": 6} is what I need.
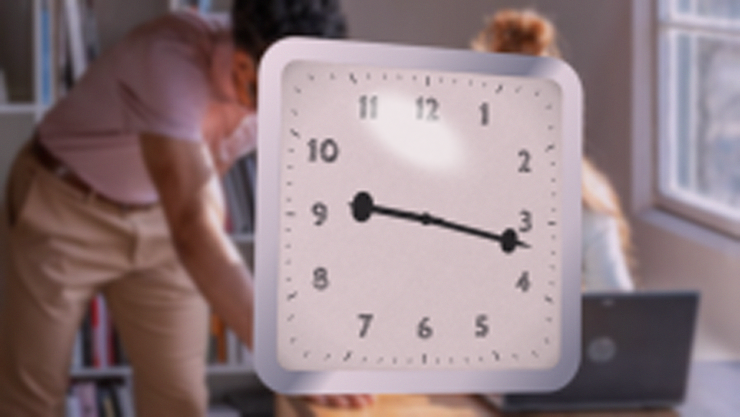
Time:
{"hour": 9, "minute": 17}
